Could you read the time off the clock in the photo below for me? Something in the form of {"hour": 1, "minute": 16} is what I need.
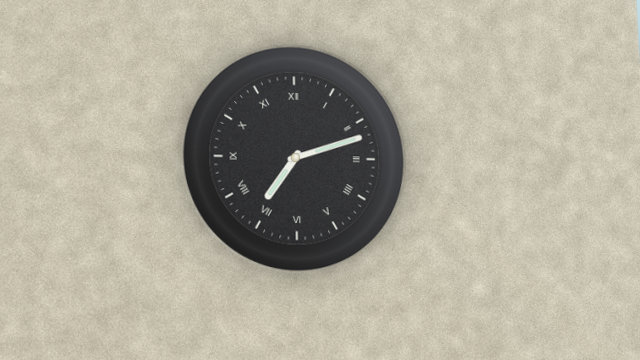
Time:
{"hour": 7, "minute": 12}
